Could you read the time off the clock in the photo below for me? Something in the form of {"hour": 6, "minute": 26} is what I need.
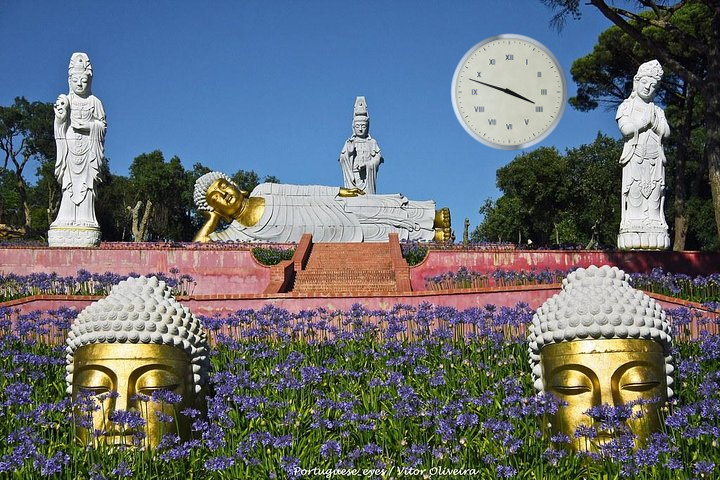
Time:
{"hour": 3, "minute": 48}
